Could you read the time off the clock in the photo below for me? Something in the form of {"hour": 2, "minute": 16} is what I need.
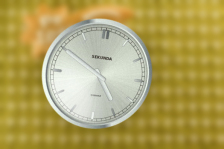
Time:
{"hour": 4, "minute": 50}
